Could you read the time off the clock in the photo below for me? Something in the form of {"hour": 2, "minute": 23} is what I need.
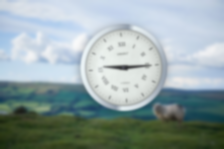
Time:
{"hour": 9, "minute": 15}
